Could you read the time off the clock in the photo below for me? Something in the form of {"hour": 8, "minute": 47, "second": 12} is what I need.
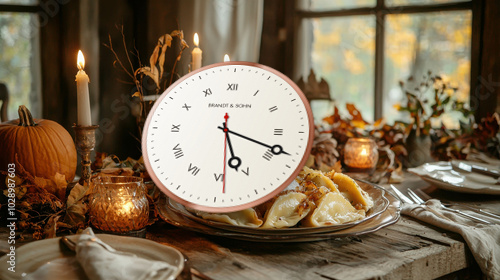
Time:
{"hour": 5, "minute": 18, "second": 29}
